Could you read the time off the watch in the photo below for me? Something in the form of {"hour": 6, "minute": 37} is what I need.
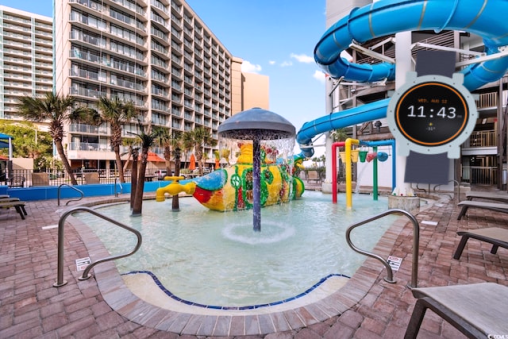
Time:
{"hour": 11, "minute": 43}
